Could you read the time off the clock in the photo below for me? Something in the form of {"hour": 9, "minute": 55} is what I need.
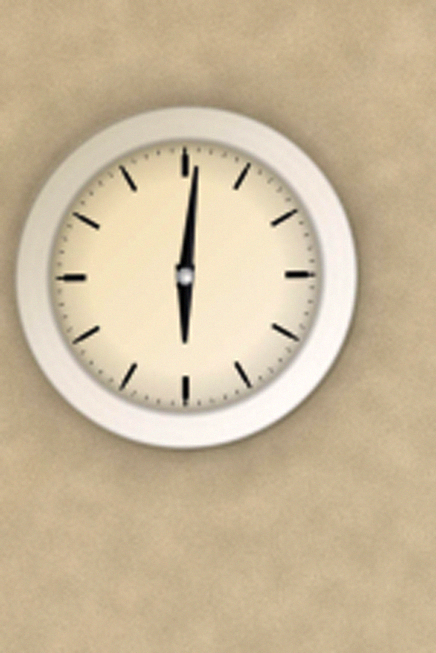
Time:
{"hour": 6, "minute": 1}
